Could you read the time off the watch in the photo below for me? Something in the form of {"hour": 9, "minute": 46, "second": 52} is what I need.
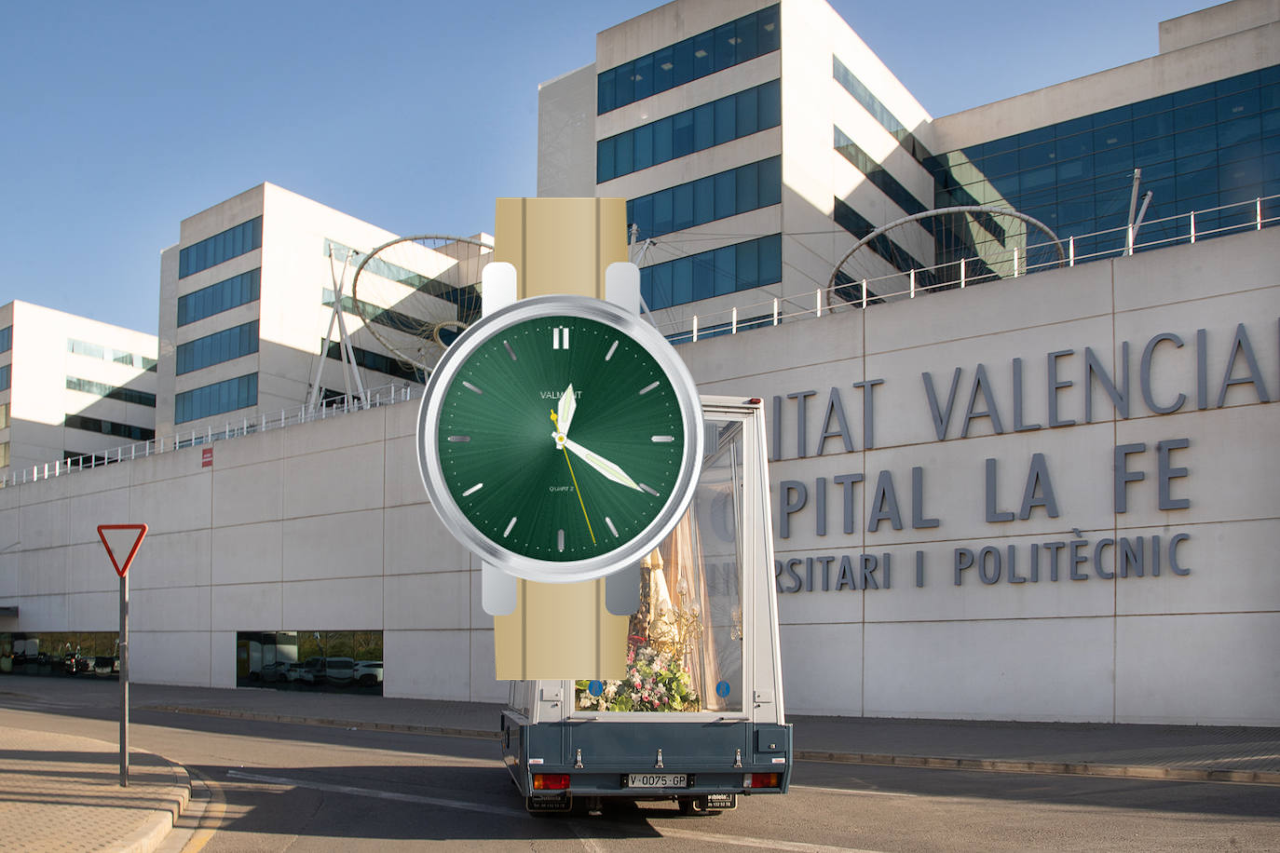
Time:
{"hour": 12, "minute": 20, "second": 27}
